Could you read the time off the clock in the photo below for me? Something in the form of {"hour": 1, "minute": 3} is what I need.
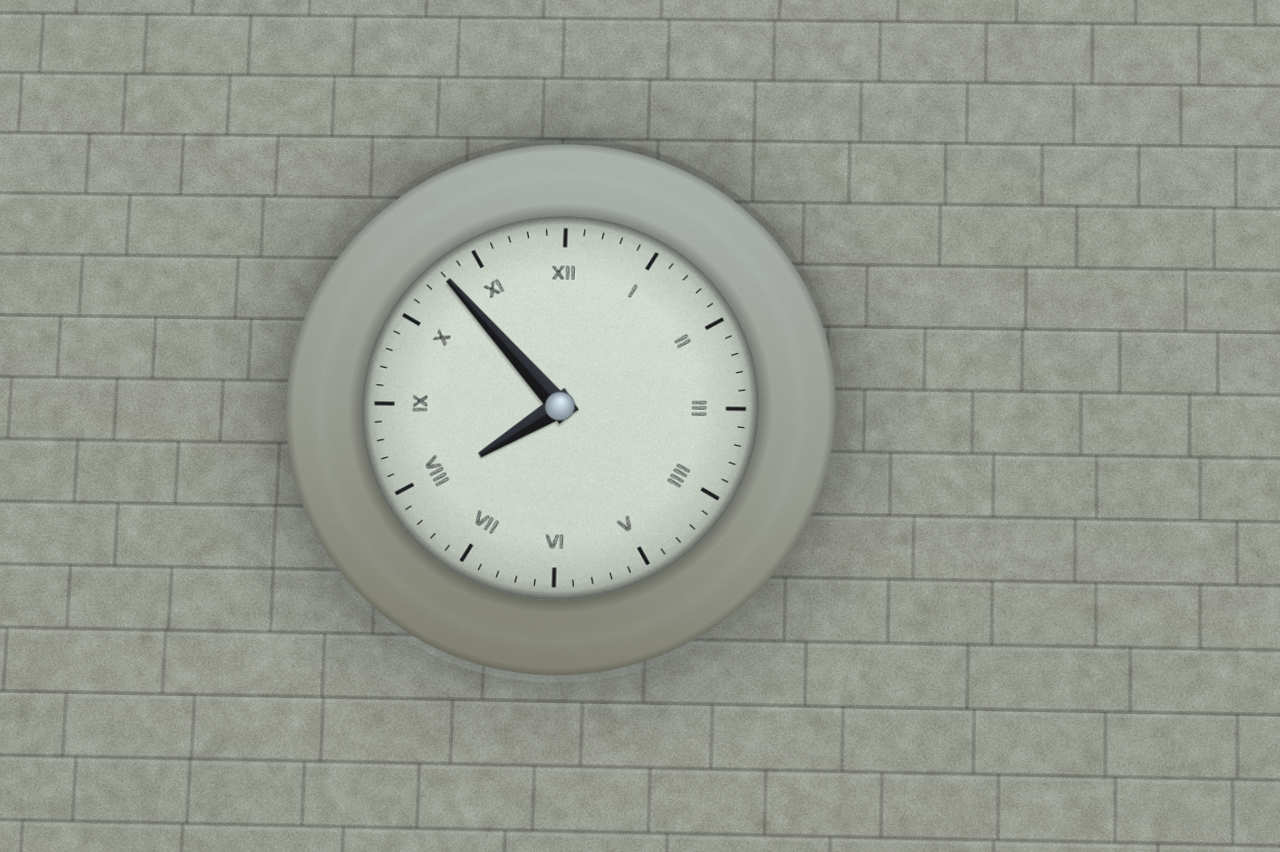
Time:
{"hour": 7, "minute": 53}
